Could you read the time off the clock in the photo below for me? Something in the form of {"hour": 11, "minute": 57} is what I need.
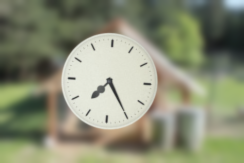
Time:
{"hour": 7, "minute": 25}
